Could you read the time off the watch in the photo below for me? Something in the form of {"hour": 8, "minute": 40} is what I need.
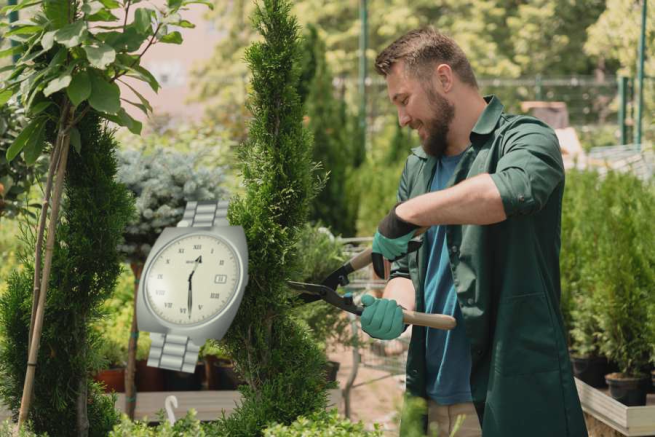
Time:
{"hour": 12, "minute": 28}
